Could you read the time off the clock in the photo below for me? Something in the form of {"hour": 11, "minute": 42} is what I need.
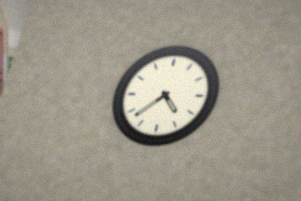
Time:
{"hour": 4, "minute": 38}
